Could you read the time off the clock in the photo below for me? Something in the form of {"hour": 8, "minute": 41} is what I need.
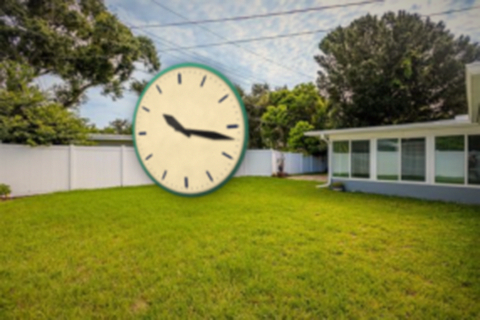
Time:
{"hour": 10, "minute": 17}
